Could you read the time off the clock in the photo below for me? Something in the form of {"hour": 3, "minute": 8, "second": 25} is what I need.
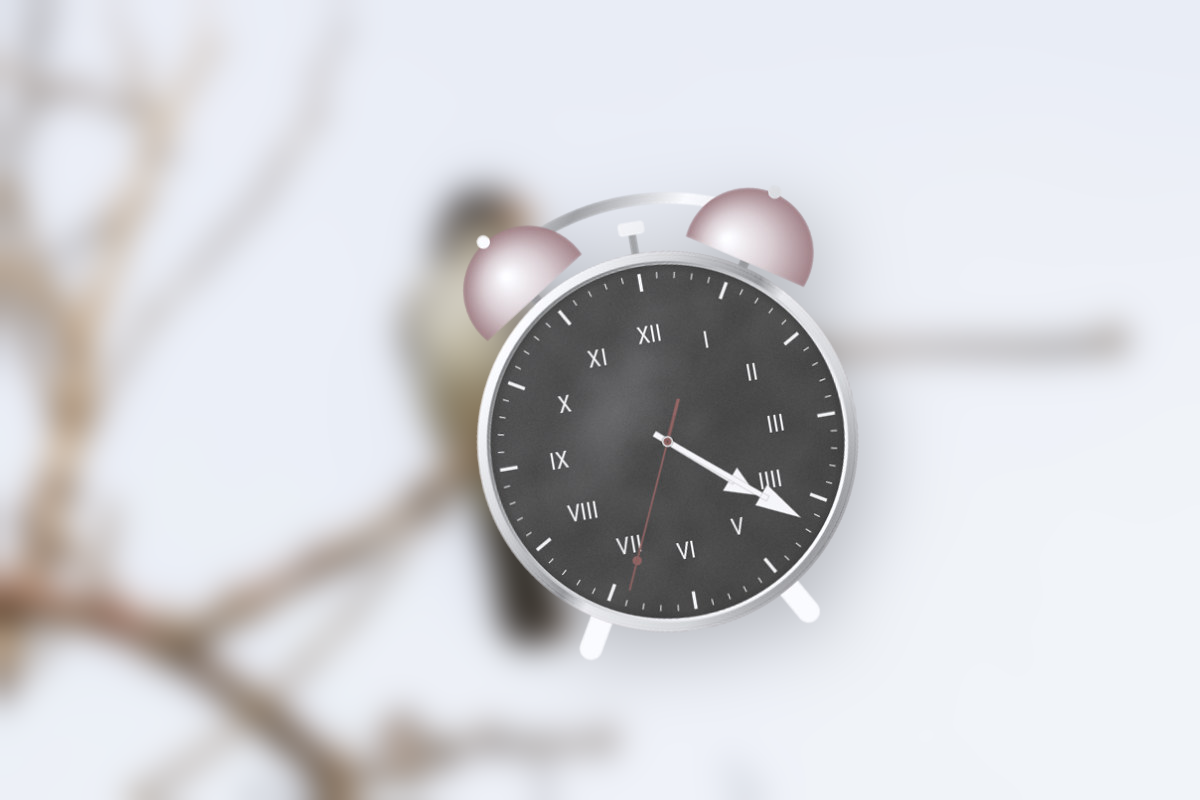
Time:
{"hour": 4, "minute": 21, "second": 34}
